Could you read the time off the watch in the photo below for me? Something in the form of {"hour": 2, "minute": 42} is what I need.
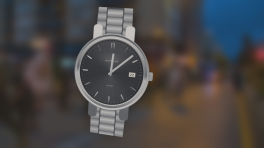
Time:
{"hour": 12, "minute": 8}
